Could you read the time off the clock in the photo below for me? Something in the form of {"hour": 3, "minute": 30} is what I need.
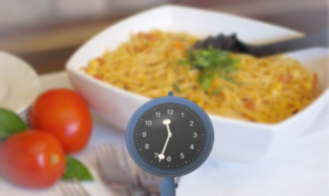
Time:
{"hour": 11, "minute": 33}
